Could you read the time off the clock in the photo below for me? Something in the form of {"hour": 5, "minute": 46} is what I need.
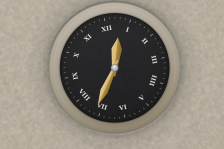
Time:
{"hour": 12, "minute": 36}
